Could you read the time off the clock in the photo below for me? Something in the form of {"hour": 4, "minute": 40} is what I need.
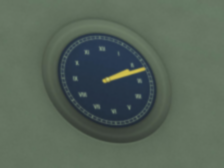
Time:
{"hour": 2, "minute": 12}
